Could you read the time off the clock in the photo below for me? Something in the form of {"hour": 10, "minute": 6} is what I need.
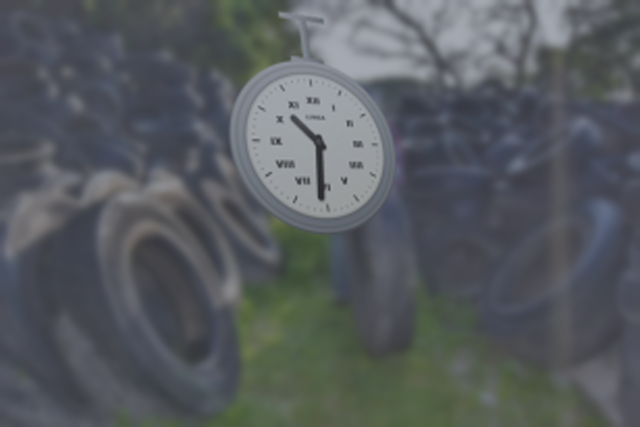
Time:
{"hour": 10, "minute": 31}
